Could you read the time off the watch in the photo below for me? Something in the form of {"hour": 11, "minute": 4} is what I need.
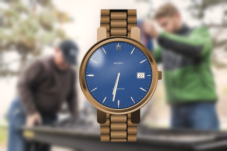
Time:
{"hour": 6, "minute": 32}
